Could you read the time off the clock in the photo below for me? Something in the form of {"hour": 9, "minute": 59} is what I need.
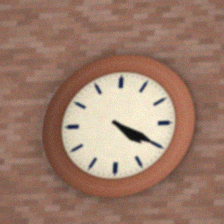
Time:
{"hour": 4, "minute": 20}
